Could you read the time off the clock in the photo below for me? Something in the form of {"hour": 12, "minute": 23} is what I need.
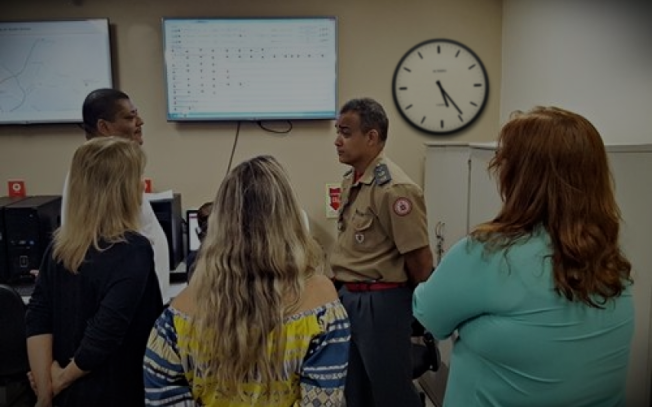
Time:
{"hour": 5, "minute": 24}
